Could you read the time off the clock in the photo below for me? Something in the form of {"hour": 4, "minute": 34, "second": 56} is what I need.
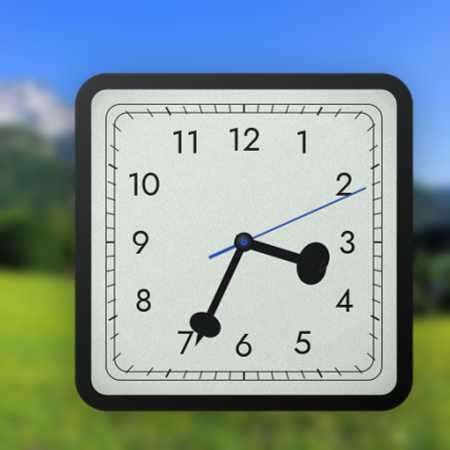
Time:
{"hour": 3, "minute": 34, "second": 11}
